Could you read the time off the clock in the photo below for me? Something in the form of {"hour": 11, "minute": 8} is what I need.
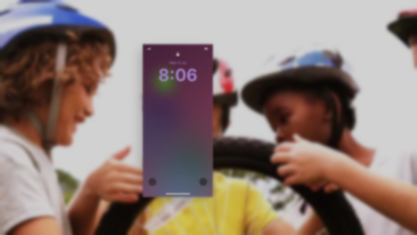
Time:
{"hour": 8, "minute": 6}
